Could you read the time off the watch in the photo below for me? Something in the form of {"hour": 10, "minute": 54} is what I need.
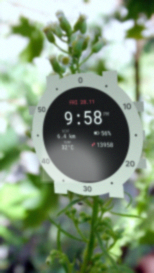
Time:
{"hour": 9, "minute": 58}
